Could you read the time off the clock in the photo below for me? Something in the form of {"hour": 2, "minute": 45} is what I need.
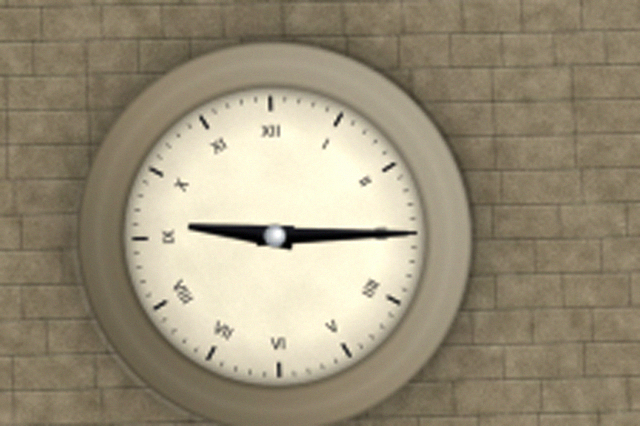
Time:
{"hour": 9, "minute": 15}
